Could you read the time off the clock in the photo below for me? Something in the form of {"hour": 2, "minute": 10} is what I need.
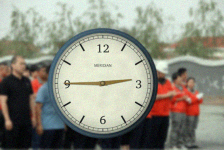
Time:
{"hour": 2, "minute": 45}
